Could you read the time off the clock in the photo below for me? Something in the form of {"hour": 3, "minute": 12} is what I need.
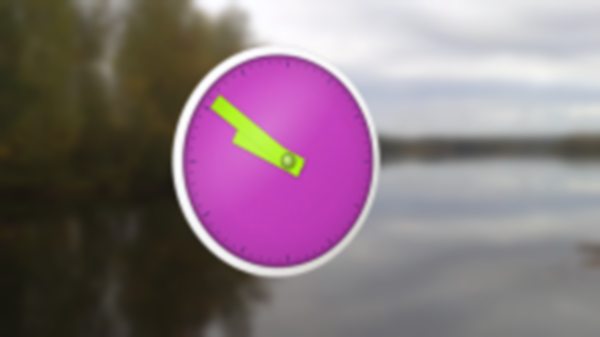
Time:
{"hour": 9, "minute": 51}
